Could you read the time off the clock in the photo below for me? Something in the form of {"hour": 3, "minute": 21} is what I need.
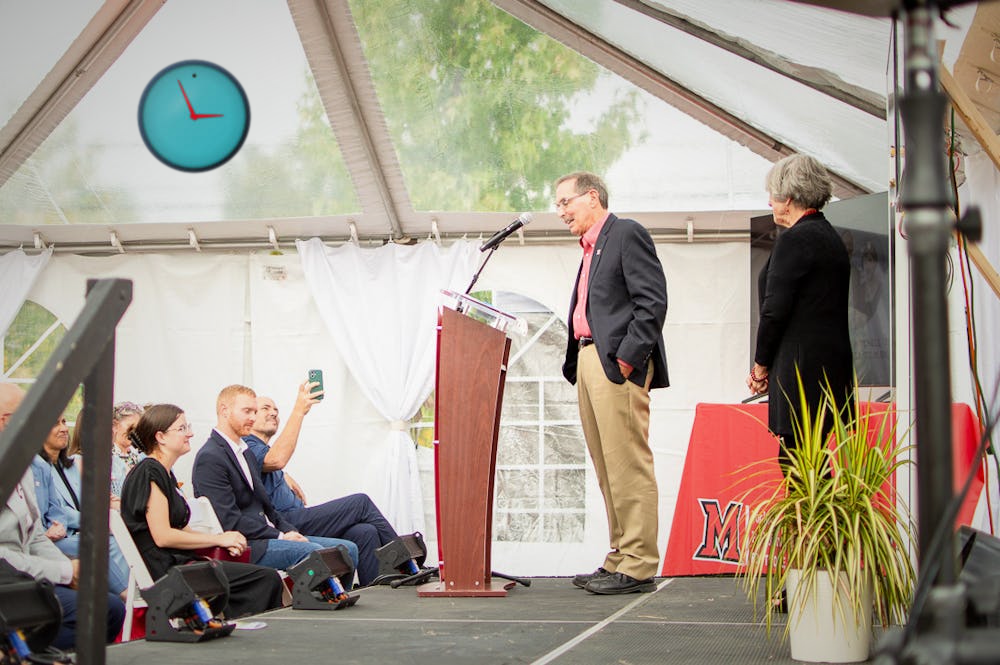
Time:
{"hour": 2, "minute": 56}
